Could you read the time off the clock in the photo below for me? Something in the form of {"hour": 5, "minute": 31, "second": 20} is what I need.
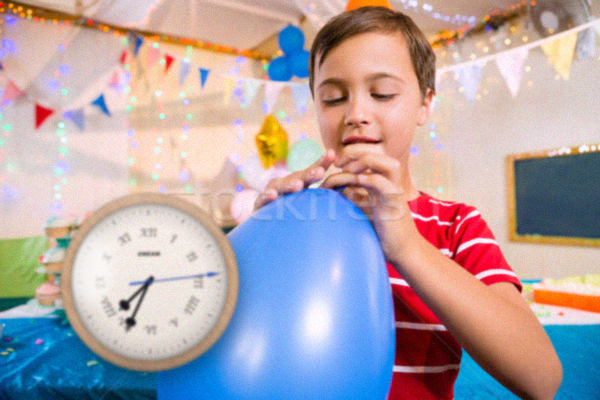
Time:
{"hour": 7, "minute": 34, "second": 14}
